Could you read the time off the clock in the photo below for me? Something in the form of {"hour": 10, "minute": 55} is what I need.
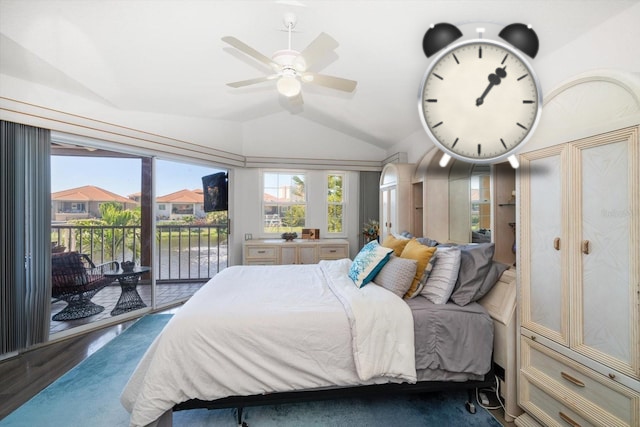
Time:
{"hour": 1, "minute": 6}
